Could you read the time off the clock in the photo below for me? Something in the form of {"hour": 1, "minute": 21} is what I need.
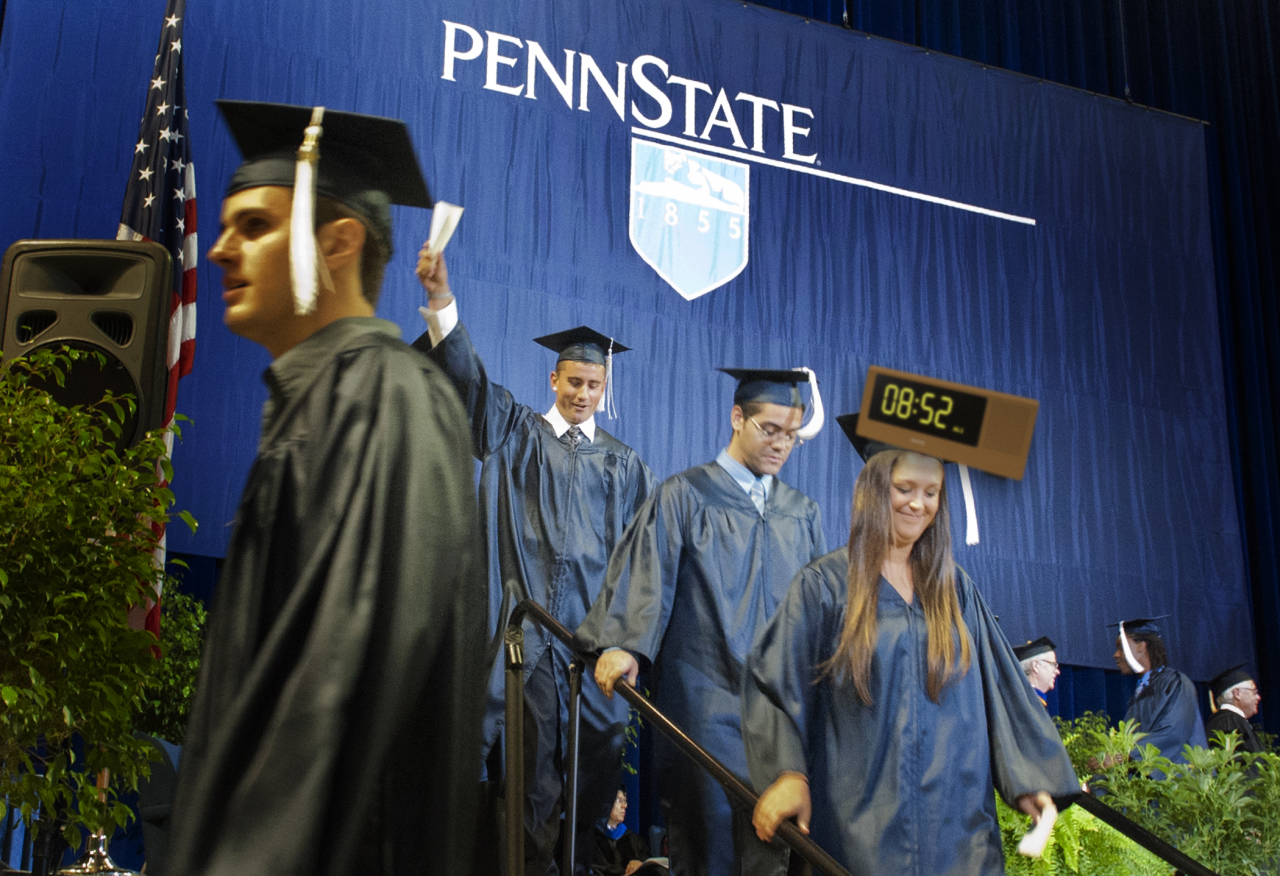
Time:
{"hour": 8, "minute": 52}
